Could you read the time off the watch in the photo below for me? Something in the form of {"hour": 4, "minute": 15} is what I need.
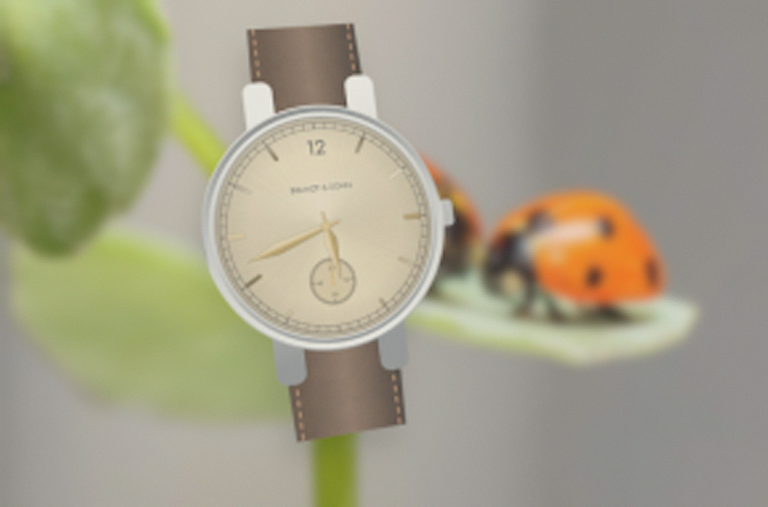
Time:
{"hour": 5, "minute": 42}
